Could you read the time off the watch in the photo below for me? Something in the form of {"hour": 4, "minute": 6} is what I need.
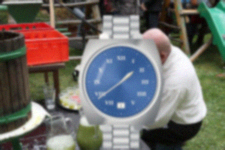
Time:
{"hour": 1, "minute": 39}
